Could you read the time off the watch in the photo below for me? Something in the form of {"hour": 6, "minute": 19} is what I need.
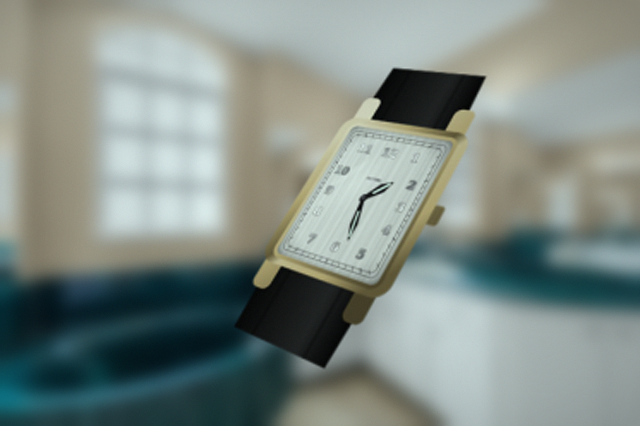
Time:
{"hour": 1, "minute": 28}
